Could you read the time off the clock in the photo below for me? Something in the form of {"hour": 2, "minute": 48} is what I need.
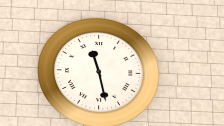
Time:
{"hour": 11, "minute": 28}
